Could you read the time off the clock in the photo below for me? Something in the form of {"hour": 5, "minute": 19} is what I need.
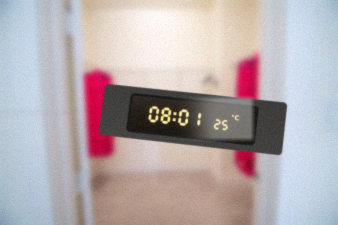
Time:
{"hour": 8, "minute": 1}
